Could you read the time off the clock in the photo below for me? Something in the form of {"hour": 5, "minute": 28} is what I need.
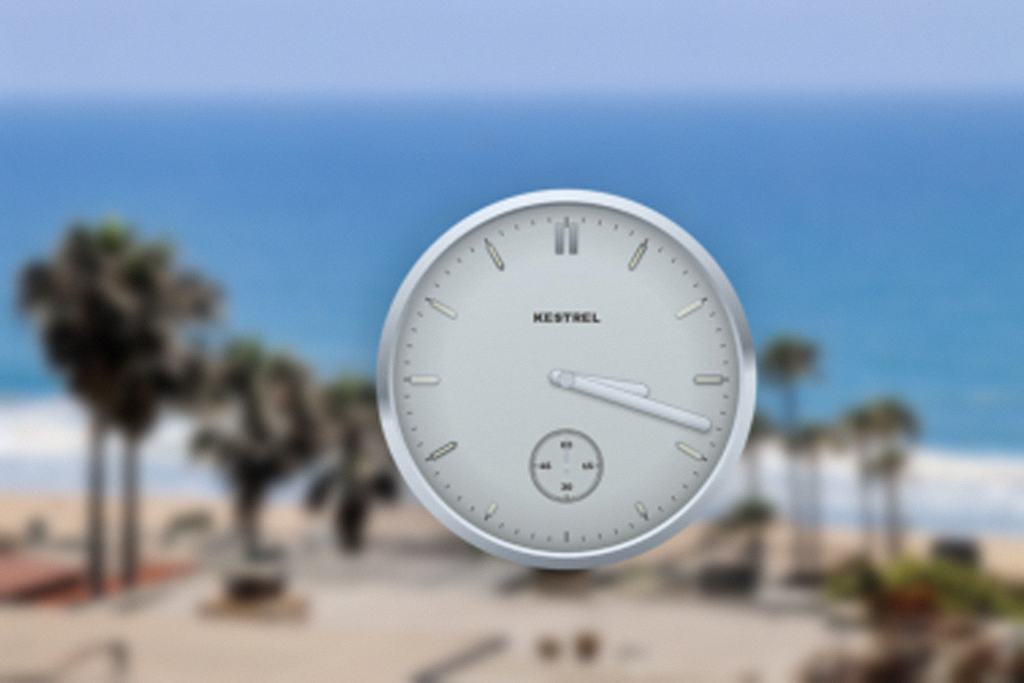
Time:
{"hour": 3, "minute": 18}
